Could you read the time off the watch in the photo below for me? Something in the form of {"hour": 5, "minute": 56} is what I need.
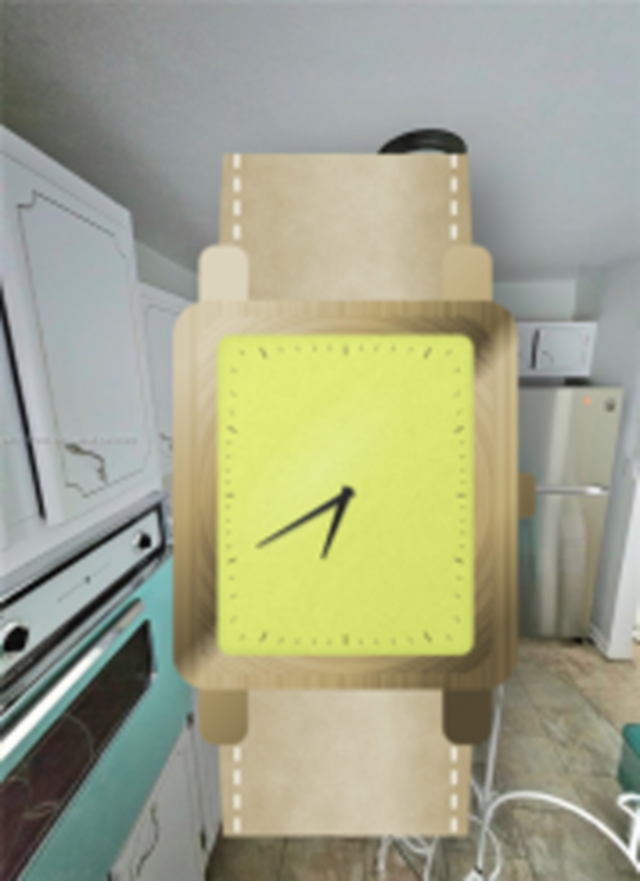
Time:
{"hour": 6, "minute": 40}
